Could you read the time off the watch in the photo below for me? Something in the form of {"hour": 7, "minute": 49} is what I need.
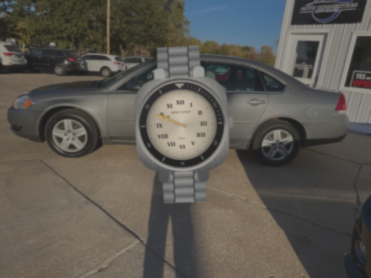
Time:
{"hour": 9, "minute": 49}
